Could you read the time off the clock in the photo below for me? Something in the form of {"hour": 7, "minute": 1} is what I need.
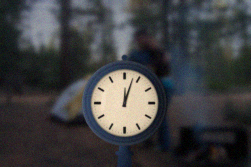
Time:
{"hour": 12, "minute": 3}
